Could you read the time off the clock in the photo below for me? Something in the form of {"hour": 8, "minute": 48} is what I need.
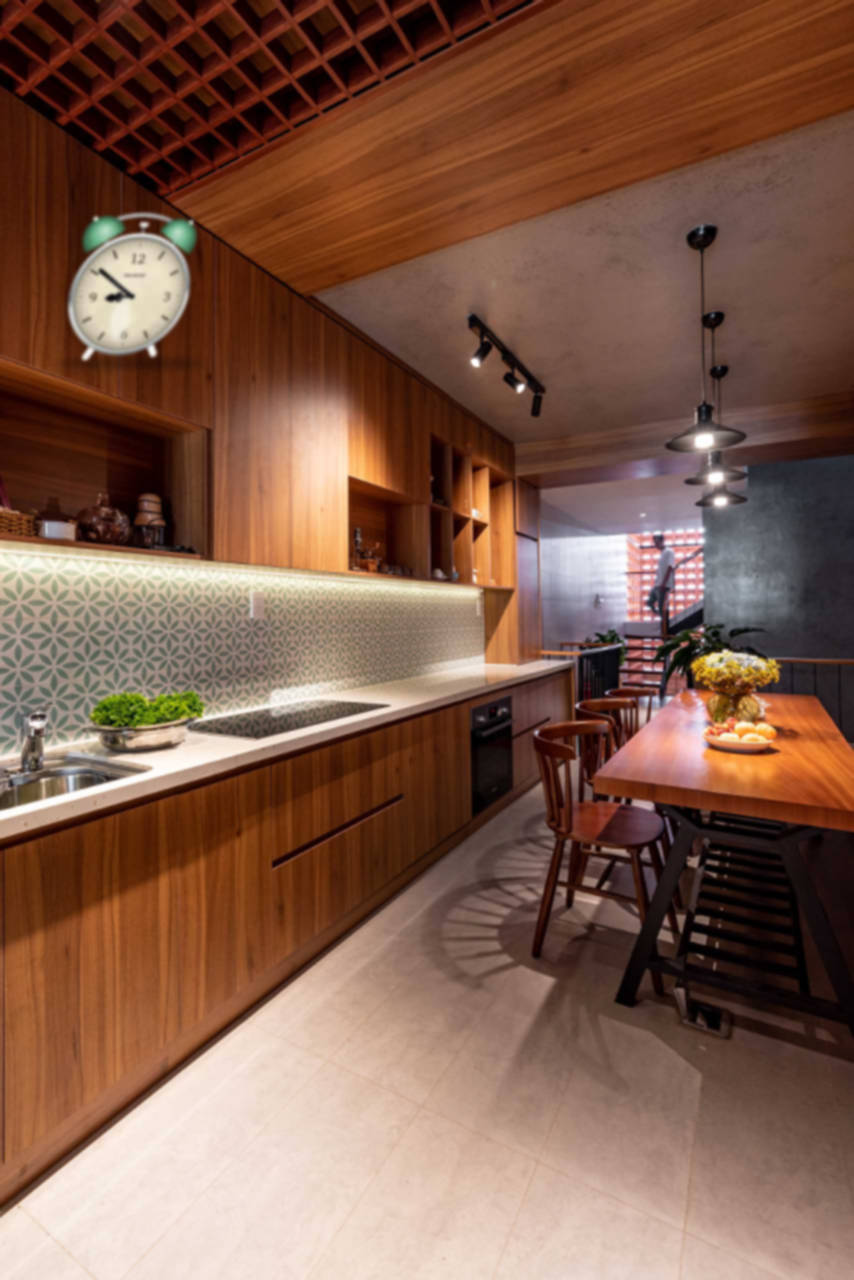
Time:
{"hour": 8, "minute": 51}
